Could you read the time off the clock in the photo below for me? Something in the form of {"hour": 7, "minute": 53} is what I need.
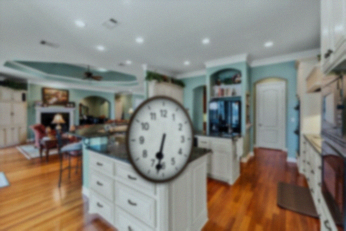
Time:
{"hour": 6, "minute": 32}
